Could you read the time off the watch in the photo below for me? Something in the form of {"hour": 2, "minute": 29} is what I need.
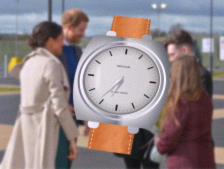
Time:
{"hour": 6, "minute": 36}
